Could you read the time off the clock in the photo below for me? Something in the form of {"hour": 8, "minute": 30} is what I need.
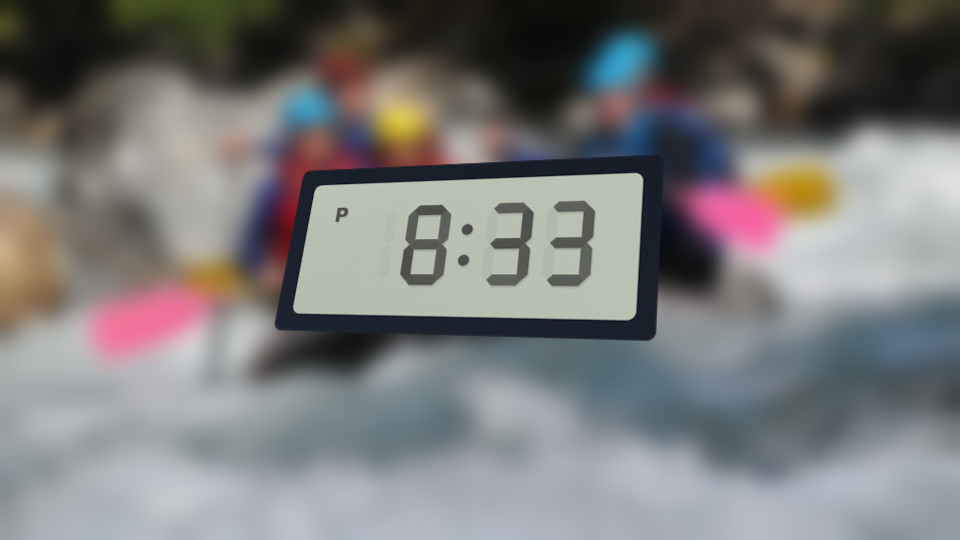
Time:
{"hour": 8, "minute": 33}
